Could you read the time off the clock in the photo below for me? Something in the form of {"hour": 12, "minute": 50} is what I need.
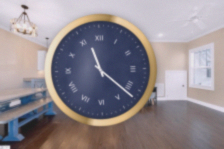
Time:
{"hour": 11, "minute": 22}
